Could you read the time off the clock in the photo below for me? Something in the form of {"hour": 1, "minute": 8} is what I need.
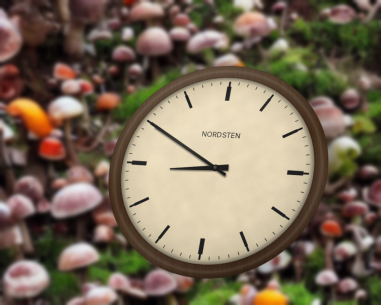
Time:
{"hour": 8, "minute": 50}
